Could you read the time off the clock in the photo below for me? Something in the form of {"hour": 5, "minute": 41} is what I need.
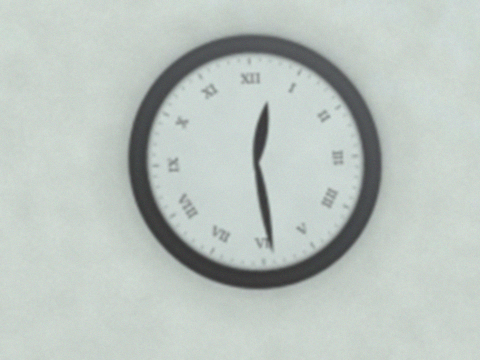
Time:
{"hour": 12, "minute": 29}
